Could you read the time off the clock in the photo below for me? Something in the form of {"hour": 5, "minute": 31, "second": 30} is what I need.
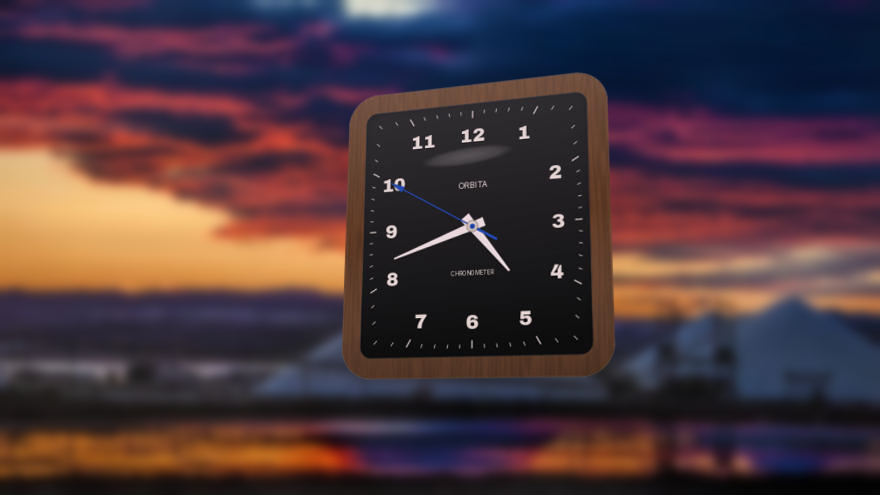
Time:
{"hour": 4, "minute": 41, "second": 50}
